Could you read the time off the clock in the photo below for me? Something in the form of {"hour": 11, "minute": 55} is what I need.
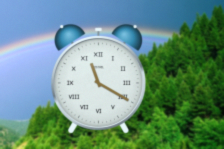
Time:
{"hour": 11, "minute": 20}
